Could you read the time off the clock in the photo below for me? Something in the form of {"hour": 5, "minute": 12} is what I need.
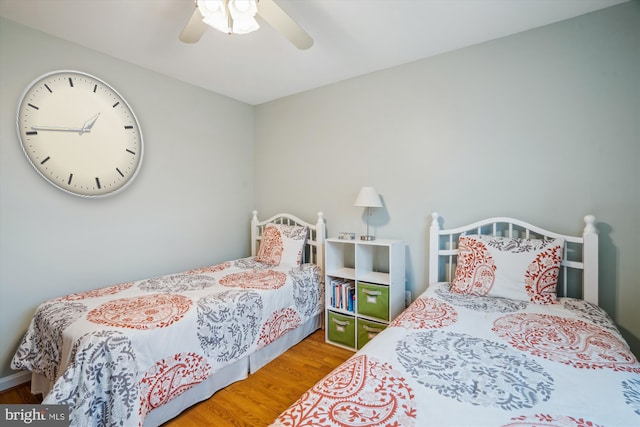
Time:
{"hour": 1, "minute": 46}
